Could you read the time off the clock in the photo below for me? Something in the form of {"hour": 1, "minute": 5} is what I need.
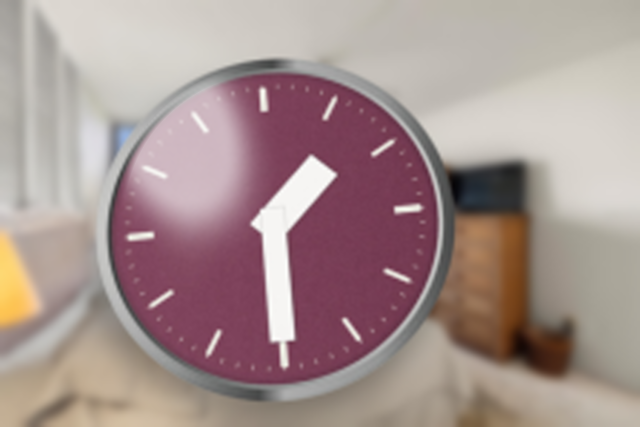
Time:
{"hour": 1, "minute": 30}
